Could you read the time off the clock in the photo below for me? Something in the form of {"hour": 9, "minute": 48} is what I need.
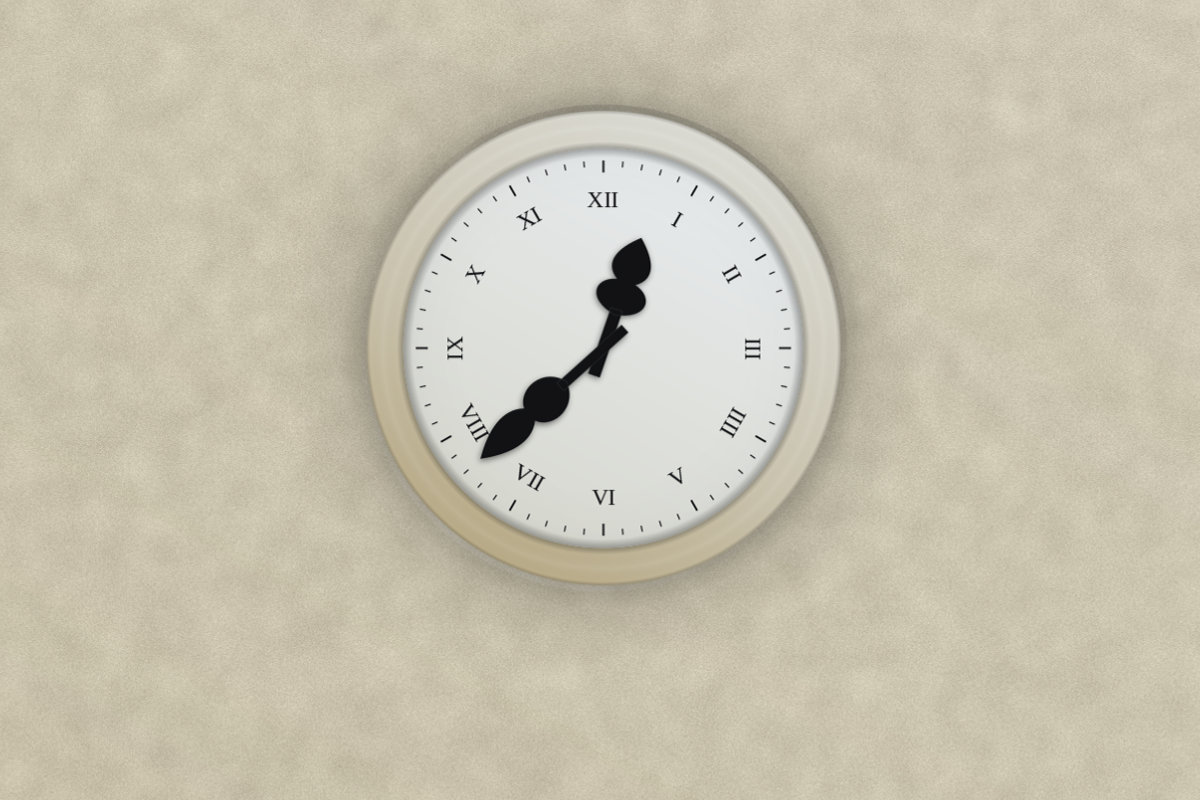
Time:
{"hour": 12, "minute": 38}
